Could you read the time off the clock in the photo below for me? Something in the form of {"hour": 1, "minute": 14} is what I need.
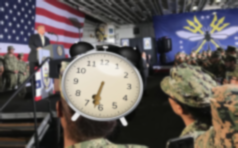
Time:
{"hour": 6, "minute": 32}
